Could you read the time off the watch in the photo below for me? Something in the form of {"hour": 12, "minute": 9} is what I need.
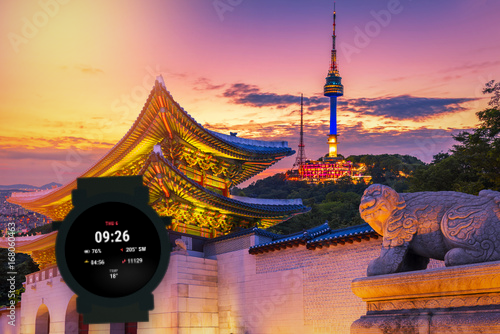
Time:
{"hour": 9, "minute": 26}
